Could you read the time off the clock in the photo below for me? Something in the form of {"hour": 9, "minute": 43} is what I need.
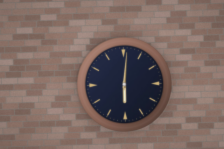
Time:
{"hour": 6, "minute": 1}
